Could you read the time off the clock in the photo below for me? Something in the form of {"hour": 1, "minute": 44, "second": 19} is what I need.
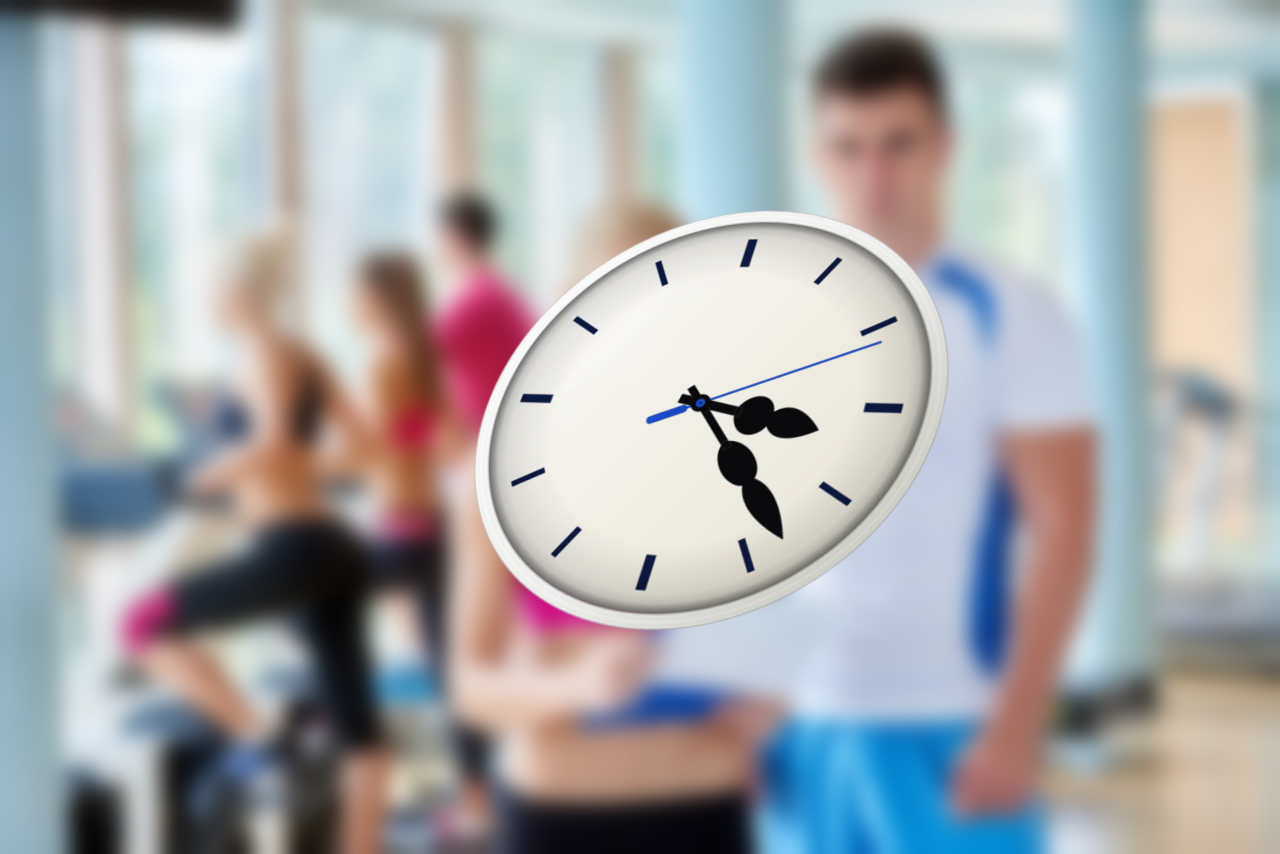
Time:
{"hour": 3, "minute": 23, "second": 11}
